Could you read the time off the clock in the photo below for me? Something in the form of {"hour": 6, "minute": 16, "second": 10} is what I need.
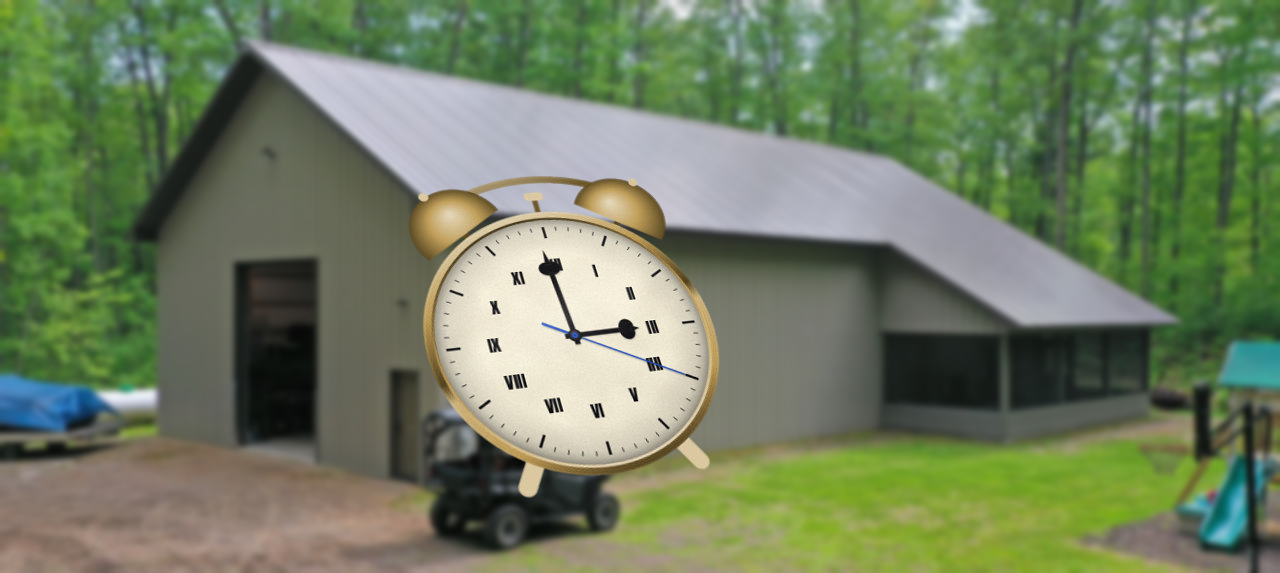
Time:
{"hour": 2, "minute": 59, "second": 20}
